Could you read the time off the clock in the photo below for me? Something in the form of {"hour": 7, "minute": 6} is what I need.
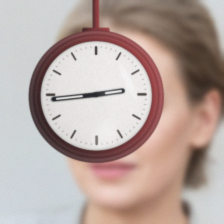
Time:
{"hour": 2, "minute": 44}
